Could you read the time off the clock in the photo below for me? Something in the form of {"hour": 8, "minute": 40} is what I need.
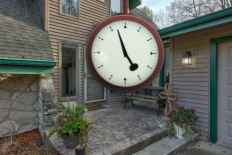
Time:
{"hour": 4, "minute": 57}
